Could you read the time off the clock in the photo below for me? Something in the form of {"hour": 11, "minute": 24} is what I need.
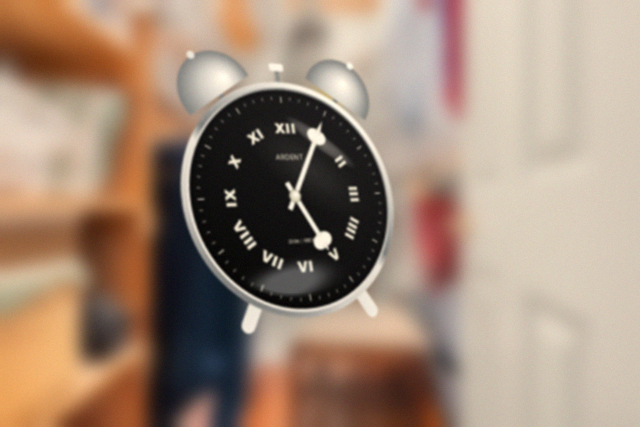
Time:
{"hour": 5, "minute": 5}
